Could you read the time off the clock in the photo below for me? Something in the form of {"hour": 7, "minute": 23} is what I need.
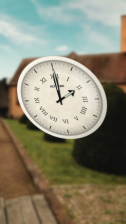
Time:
{"hour": 2, "minute": 0}
